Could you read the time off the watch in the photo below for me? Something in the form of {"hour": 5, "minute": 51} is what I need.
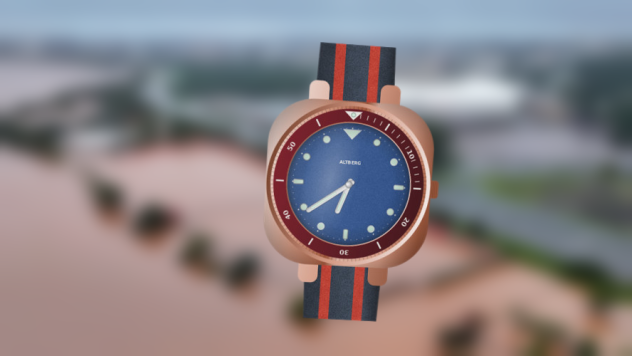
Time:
{"hour": 6, "minute": 39}
